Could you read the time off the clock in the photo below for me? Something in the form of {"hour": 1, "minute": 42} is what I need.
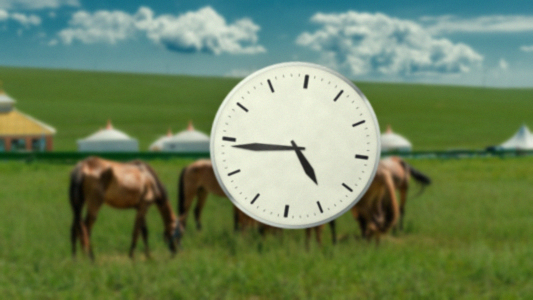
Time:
{"hour": 4, "minute": 44}
